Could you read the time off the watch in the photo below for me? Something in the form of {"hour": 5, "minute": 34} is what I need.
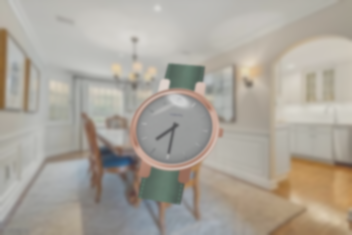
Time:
{"hour": 7, "minute": 30}
